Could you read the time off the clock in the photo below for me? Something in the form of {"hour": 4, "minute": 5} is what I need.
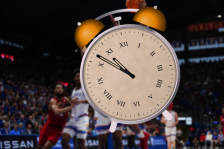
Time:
{"hour": 10, "minute": 52}
